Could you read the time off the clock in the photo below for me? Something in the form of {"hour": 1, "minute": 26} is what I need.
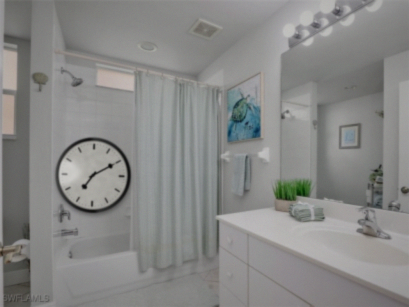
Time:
{"hour": 7, "minute": 10}
